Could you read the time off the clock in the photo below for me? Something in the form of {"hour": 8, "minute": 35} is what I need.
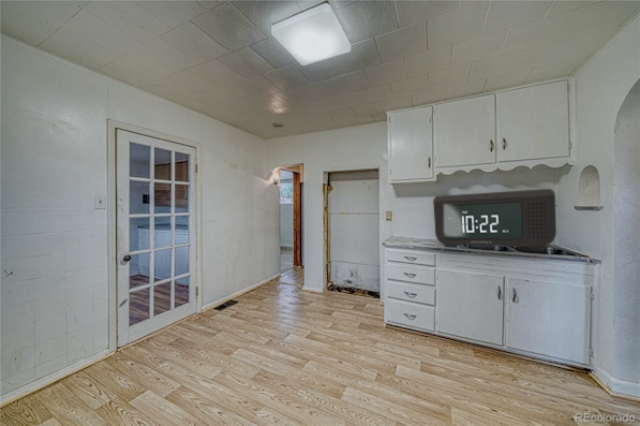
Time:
{"hour": 10, "minute": 22}
